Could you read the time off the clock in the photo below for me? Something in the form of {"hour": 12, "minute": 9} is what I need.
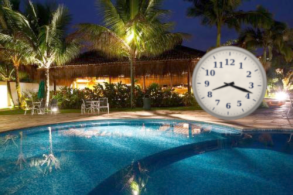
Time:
{"hour": 8, "minute": 18}
